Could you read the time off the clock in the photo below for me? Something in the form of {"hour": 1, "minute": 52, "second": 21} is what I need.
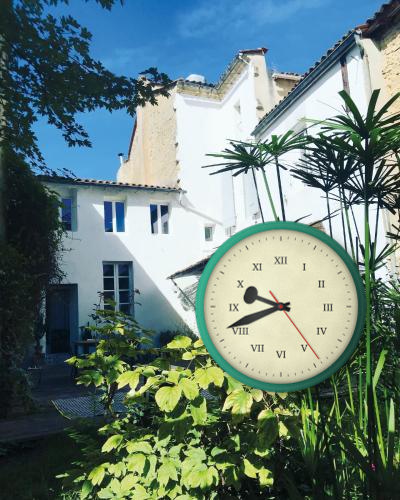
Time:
{"hour": 9, "minute": 41, "second": 24}
